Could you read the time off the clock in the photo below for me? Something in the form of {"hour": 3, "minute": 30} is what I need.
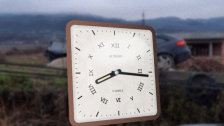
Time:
{"hour": 8, "minute": 16}
